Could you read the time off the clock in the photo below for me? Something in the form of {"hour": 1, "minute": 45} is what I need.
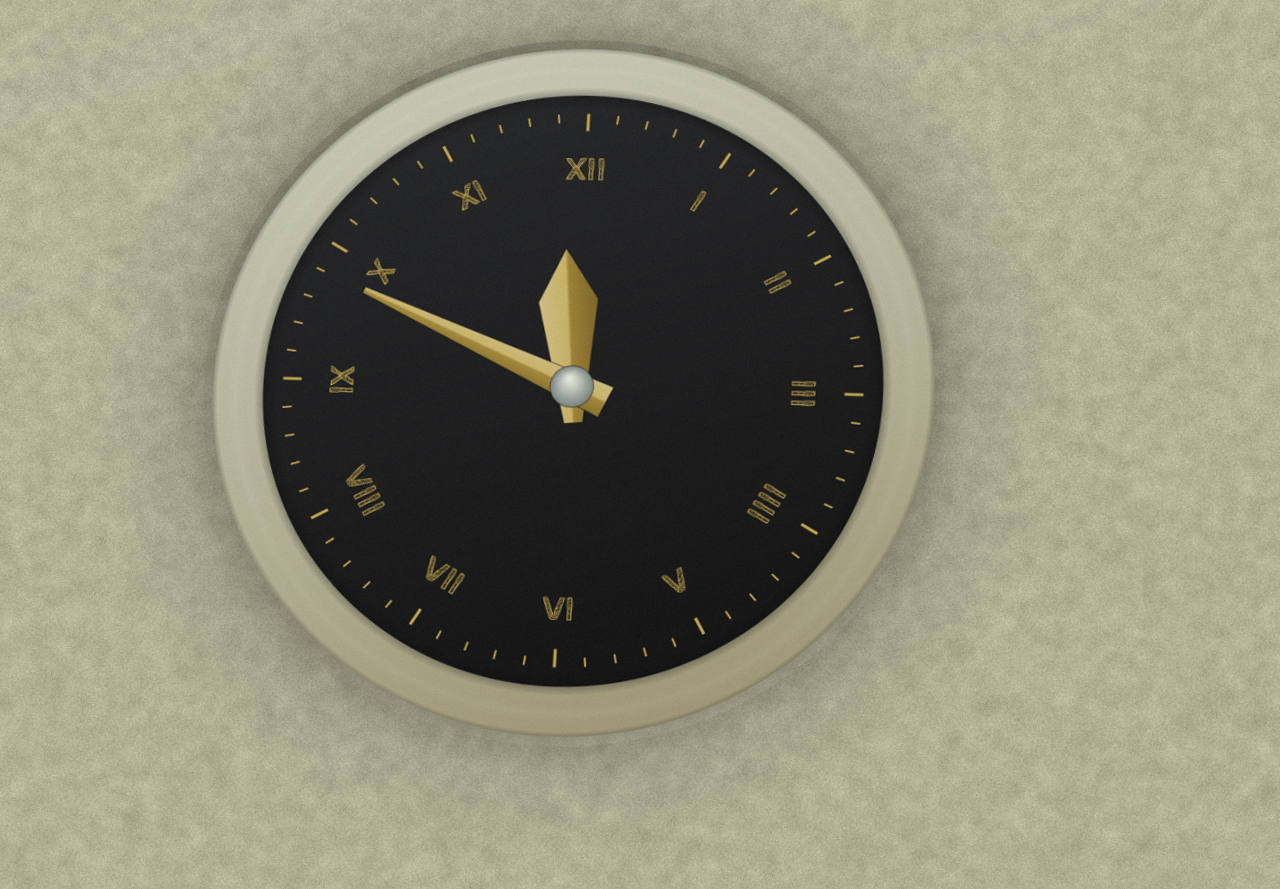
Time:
{"hour": 11, "minute": 49}
